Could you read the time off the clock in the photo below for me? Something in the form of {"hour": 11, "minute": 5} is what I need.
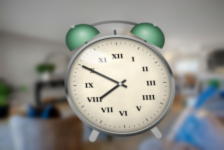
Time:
{"hour": 7, "minute": 50}
